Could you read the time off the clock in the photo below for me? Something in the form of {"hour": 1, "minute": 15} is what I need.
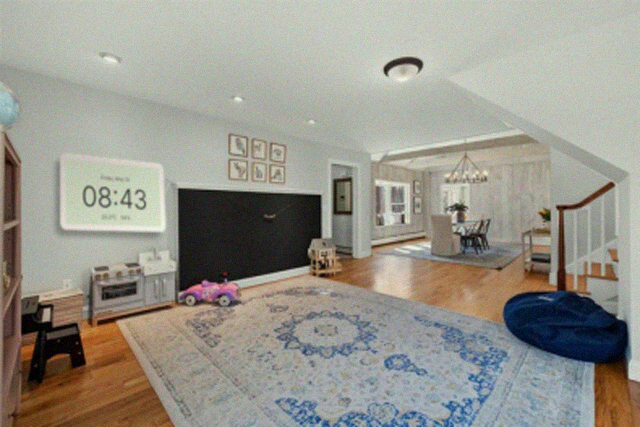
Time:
{"hour": 8, "minute": 43}
